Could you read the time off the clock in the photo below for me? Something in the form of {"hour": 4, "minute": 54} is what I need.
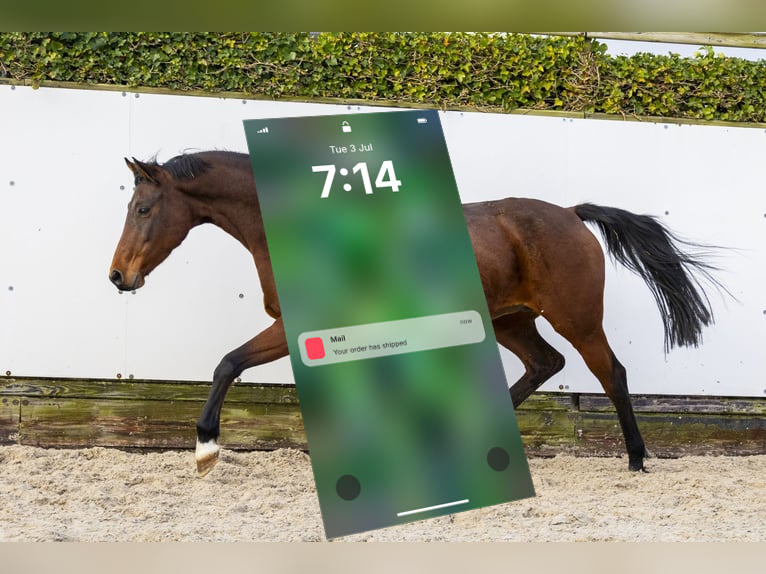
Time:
{"hour": 7, "minute": 14}
